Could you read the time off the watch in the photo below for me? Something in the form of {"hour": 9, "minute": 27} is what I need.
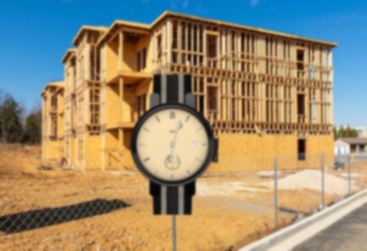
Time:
{"hour": 6, "minute": 3}
